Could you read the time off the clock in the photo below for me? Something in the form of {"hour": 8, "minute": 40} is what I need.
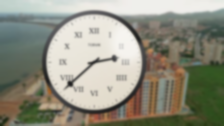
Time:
{"hour": 2, "minute": 38}
